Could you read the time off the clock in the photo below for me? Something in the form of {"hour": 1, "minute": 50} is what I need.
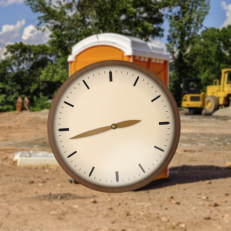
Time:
{"hour": 2, "minute": 43}
